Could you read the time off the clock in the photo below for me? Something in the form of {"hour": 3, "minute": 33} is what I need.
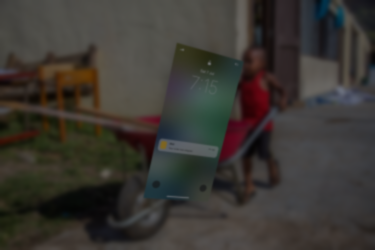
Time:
{"hour": 7, "minute": 15}
